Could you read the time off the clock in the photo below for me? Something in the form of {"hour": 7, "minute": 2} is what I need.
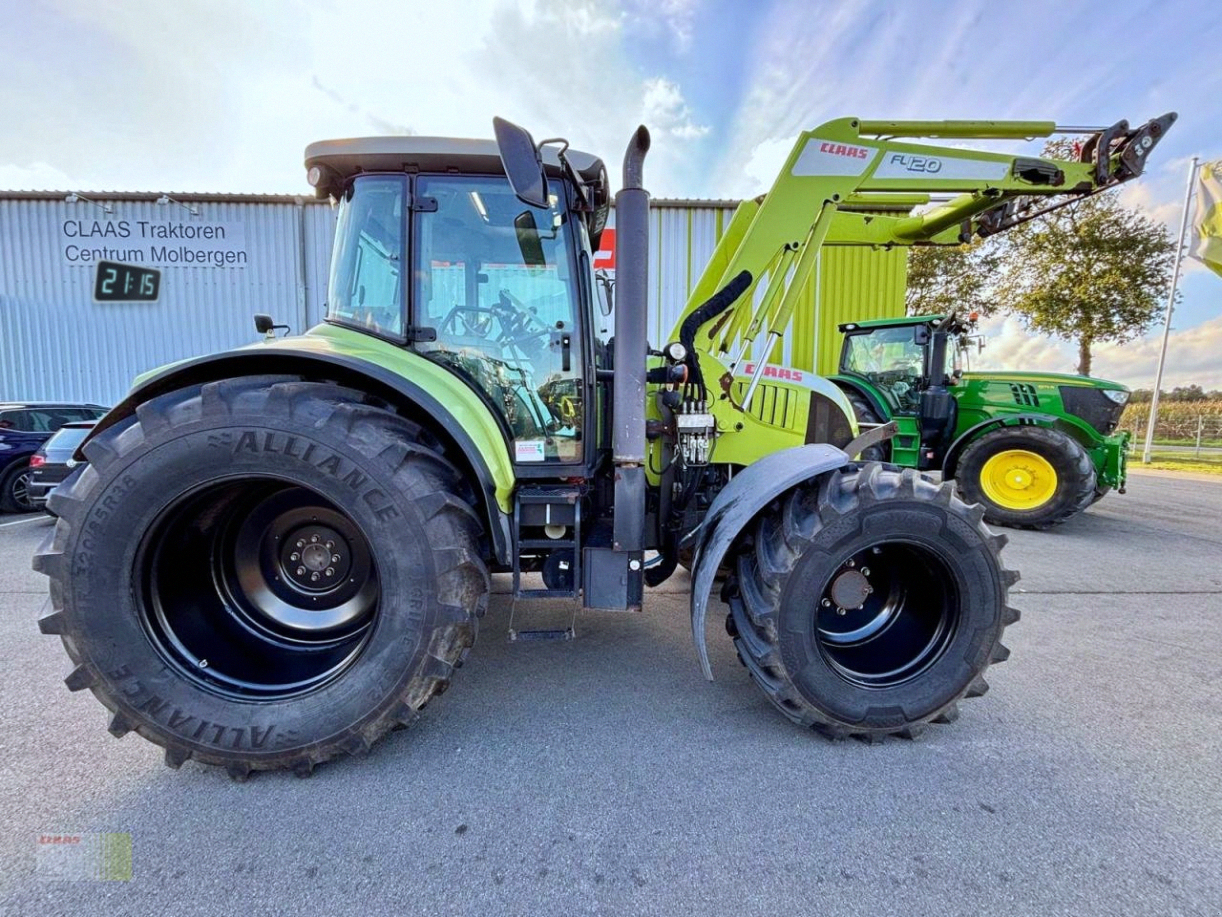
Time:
{"hour": 21, "minute": 15}
